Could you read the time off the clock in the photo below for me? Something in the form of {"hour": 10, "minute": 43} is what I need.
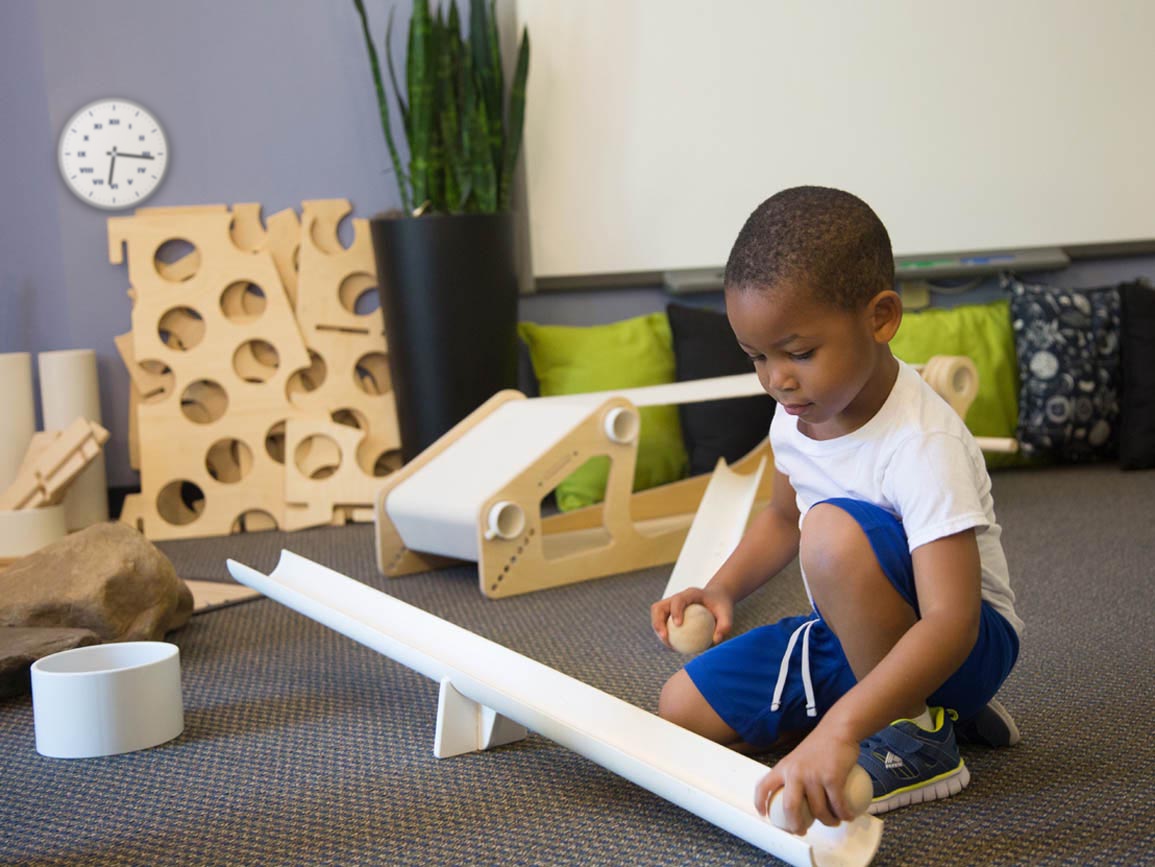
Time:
{"hour": 6, "minute": 16}
